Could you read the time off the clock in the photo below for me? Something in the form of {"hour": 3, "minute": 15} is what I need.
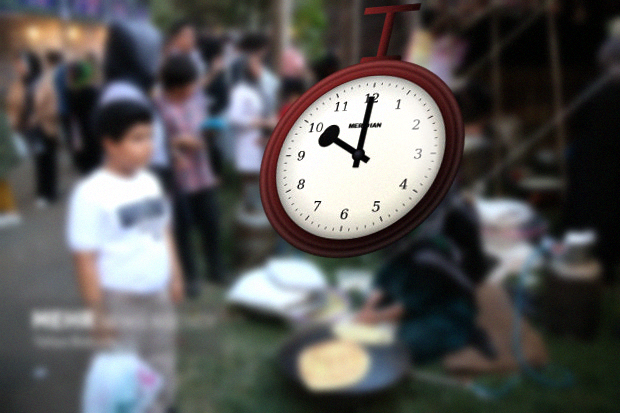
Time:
{"hour": 10, "minute": 0}
